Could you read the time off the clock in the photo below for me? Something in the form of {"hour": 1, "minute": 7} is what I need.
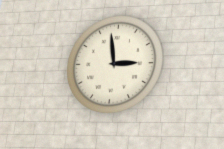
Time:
{"hour": 2, "minute": 58}
